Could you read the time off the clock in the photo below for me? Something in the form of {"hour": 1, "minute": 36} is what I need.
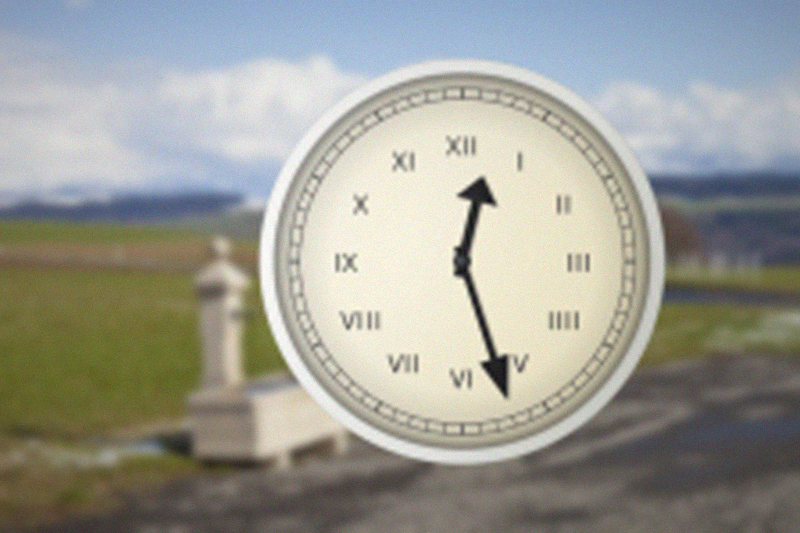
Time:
{"hour": 12, "minute": 27}
